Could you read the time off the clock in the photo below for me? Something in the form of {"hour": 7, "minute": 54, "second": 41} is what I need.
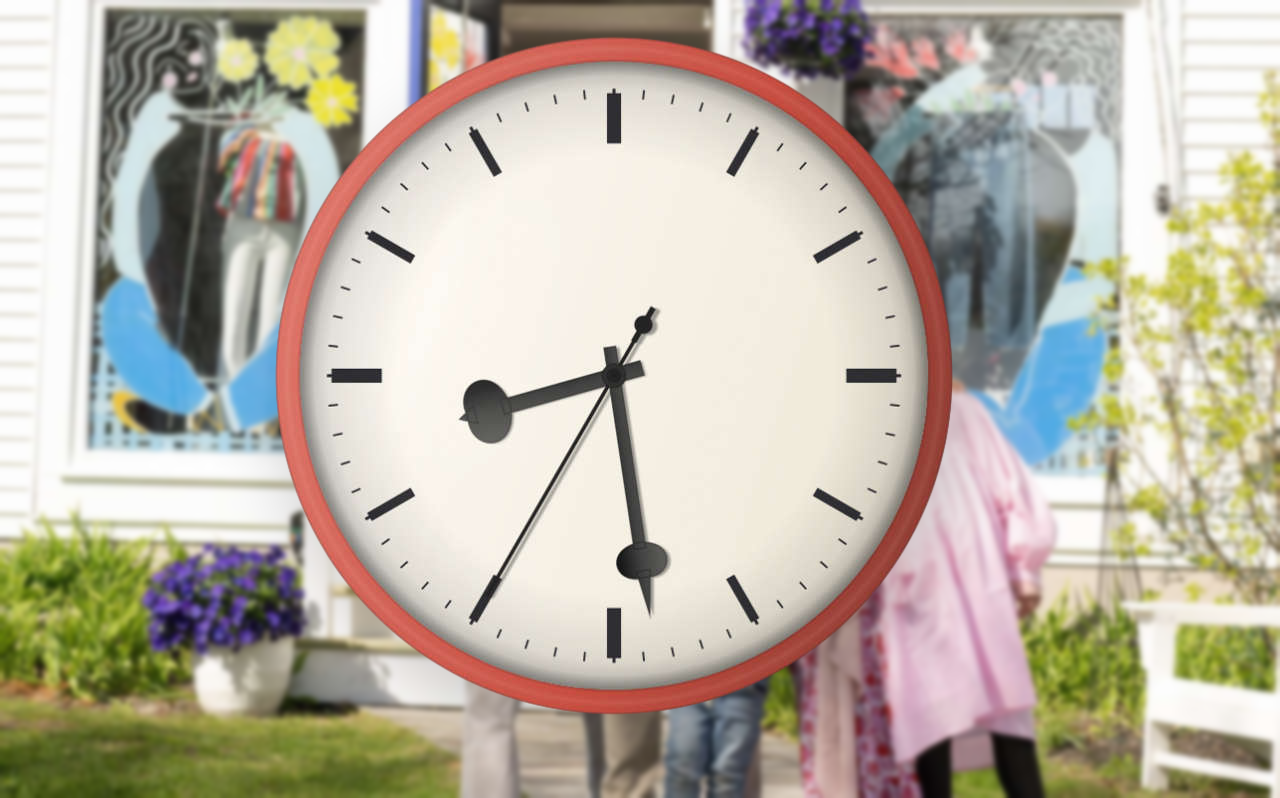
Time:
{"hour": 8, "minute": 28, "second": 35}
